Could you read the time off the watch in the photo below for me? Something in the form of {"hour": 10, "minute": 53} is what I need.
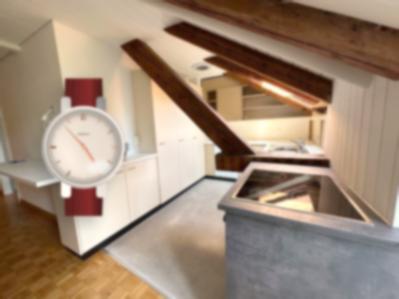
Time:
{"hour": 4, "minute": 53}
